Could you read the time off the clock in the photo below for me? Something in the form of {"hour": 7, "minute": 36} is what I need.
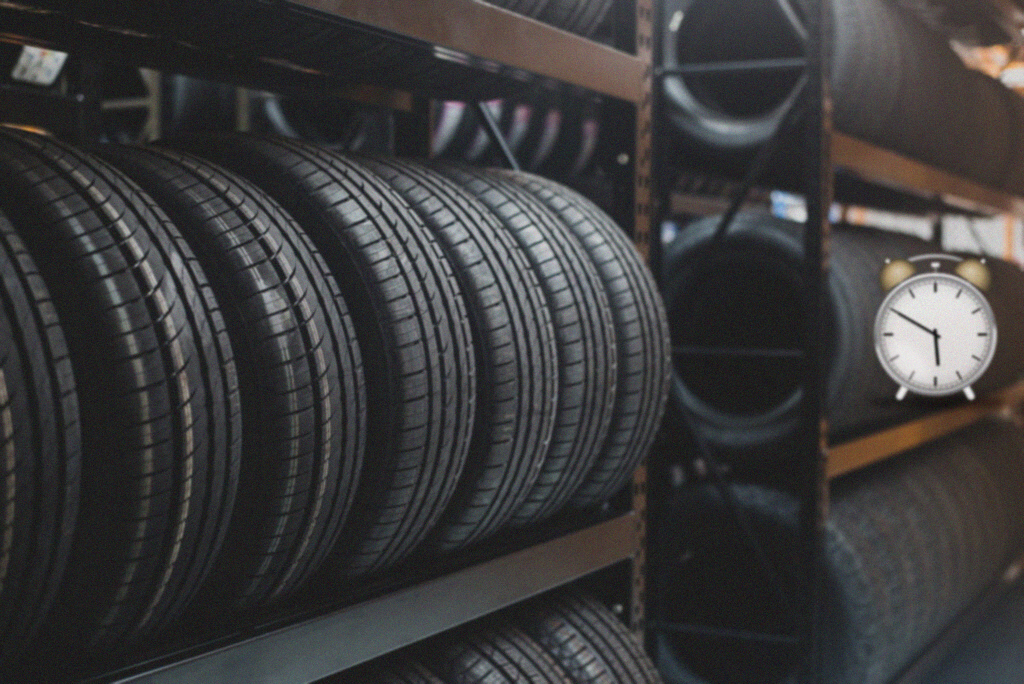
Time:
{"hour": 5, "minute": 50}
